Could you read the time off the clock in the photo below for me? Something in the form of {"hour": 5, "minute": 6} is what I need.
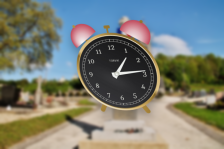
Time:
{"hour": 1, "minute": 14}
